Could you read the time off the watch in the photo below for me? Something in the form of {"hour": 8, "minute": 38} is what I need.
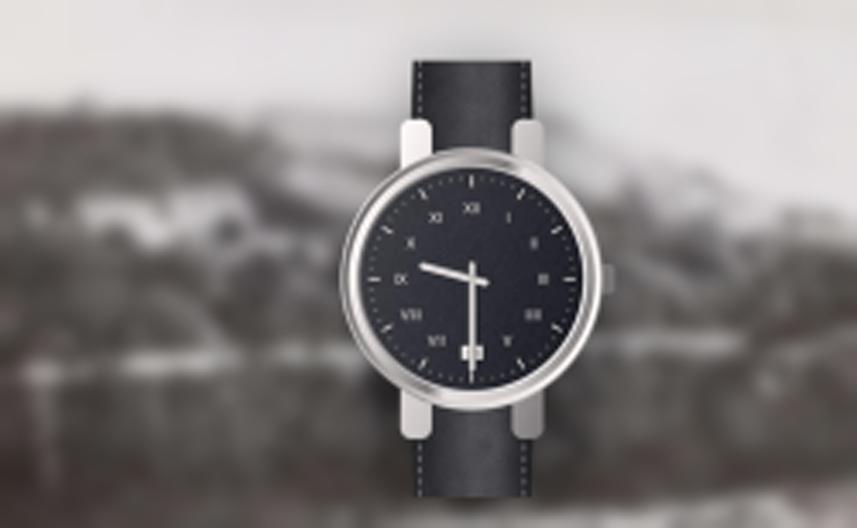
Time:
{"hour": 9, "minute": 30}
